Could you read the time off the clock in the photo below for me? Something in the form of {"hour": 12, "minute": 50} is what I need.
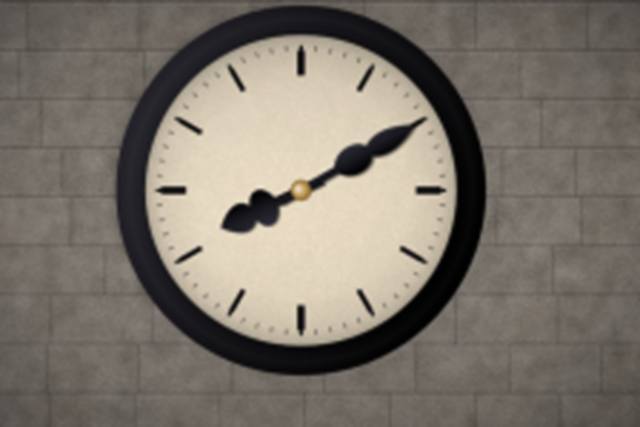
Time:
{"hour": 8, "minute": 10}
